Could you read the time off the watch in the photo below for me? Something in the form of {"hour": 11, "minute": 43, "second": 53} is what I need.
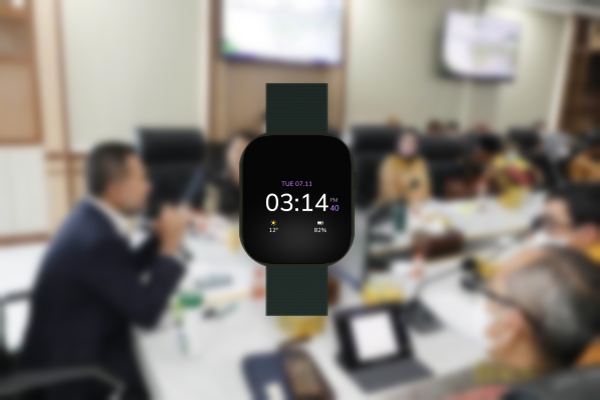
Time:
{"hour": 3, "minute": 14, "second": 40}
